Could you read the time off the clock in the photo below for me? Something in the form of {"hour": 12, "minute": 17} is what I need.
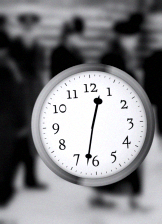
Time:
{"hour": 12, "minute": 32}
